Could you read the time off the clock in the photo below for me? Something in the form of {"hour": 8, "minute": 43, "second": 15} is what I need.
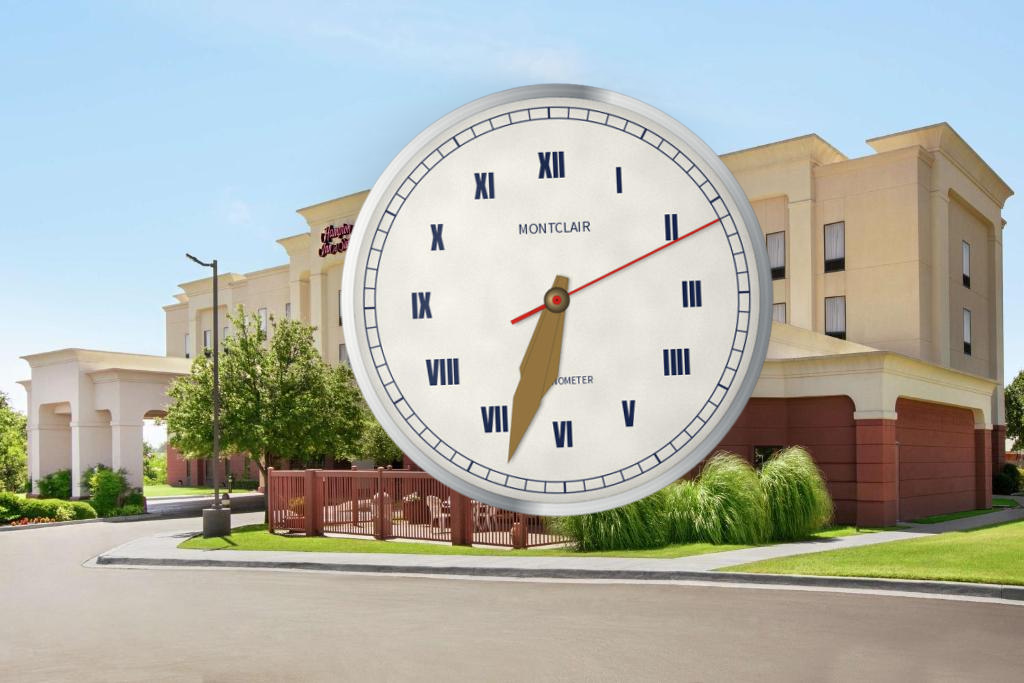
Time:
{"hour": 6, "minute": 33, "second": 11}
